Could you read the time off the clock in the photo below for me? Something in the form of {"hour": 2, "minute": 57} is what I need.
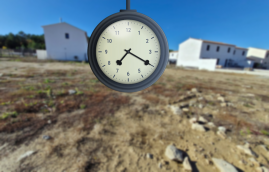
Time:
{"hour": 7, "minute": 20}
